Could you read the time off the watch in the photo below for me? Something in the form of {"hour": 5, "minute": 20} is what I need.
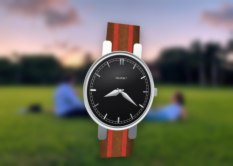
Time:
{"hour": 8, "minute": 21}
